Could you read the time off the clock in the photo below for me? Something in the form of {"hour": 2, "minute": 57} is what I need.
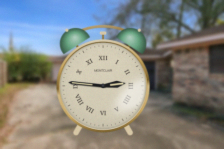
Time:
{"hour": 2, "minute": 46}
